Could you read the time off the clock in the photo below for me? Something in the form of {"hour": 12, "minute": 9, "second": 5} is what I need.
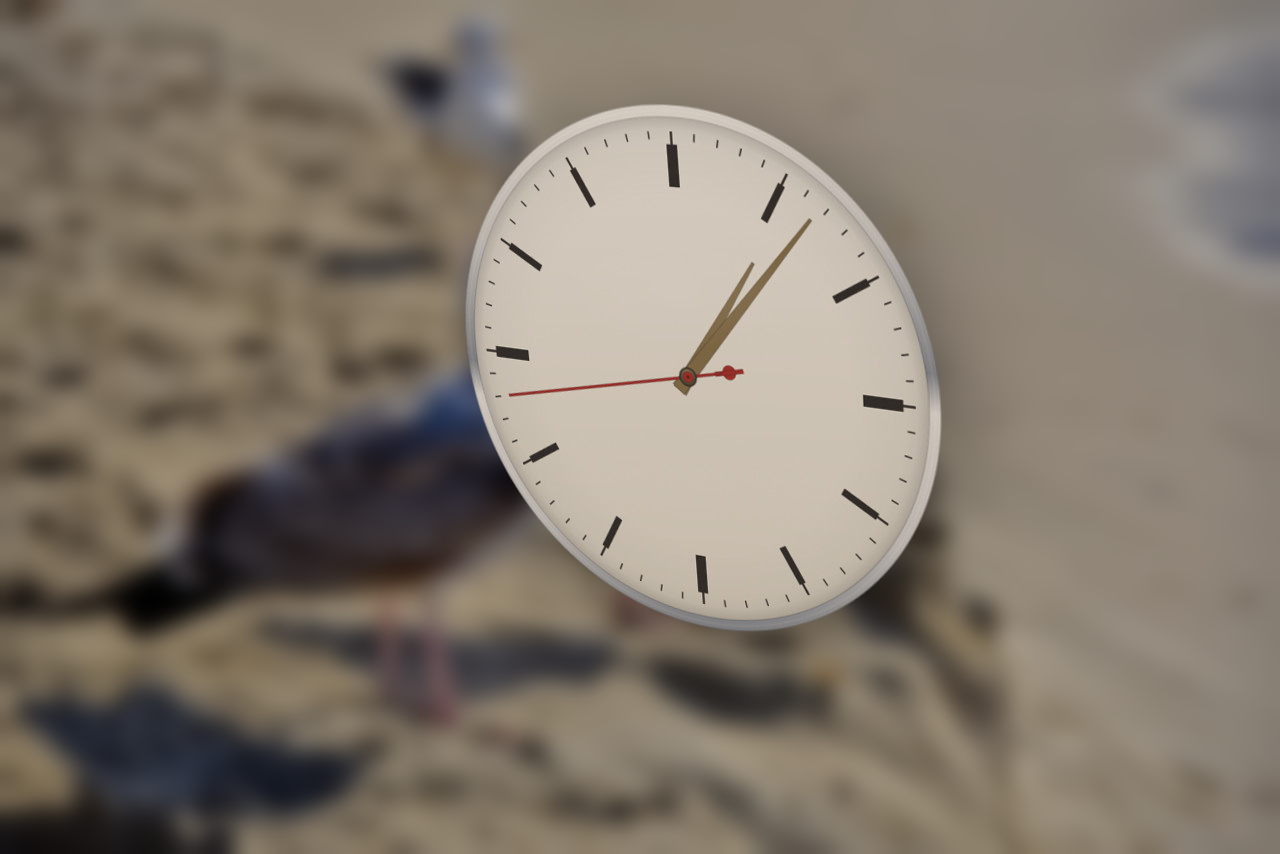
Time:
{"hour": 1, "minute": 6, "second": 43}
